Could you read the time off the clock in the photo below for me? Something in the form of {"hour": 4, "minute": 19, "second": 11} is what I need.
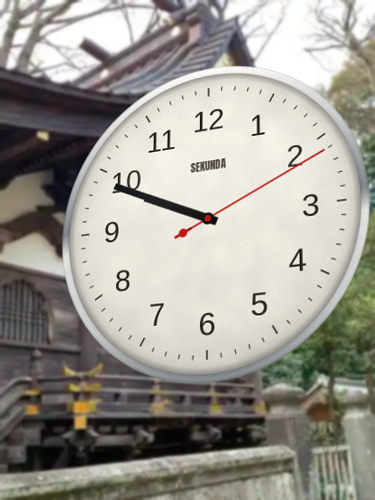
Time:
{"hour": 9, "minute": 49, "second": 11}
